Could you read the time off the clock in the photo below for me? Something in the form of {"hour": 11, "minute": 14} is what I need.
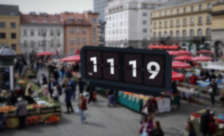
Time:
{"hour": 11, "minute": 19}
